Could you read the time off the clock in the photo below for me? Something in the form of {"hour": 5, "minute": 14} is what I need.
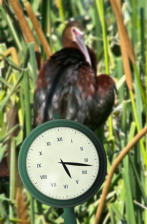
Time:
{"hour": 5, "minute": 17}
